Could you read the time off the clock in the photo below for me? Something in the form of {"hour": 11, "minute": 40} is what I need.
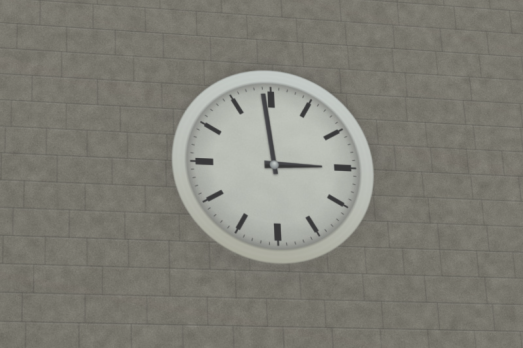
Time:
{"hour": 2, "minute": 59}
